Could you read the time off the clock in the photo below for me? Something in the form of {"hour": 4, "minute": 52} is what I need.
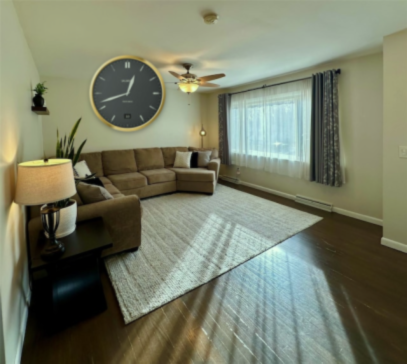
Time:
{"hour": 12, "minute": 42}
